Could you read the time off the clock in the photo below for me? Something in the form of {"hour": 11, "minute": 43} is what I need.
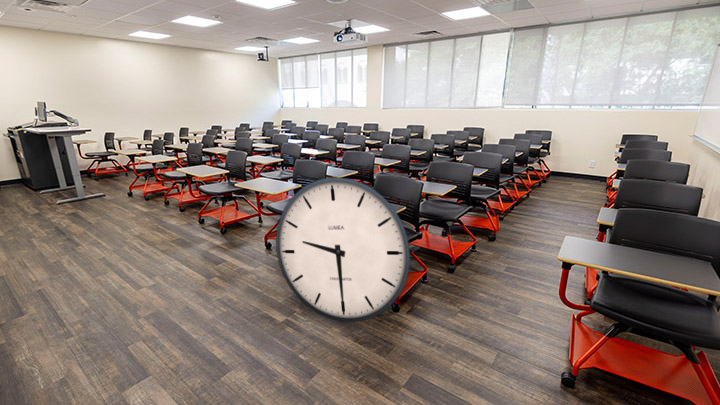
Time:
{"hour": 9, "minute": 30}
